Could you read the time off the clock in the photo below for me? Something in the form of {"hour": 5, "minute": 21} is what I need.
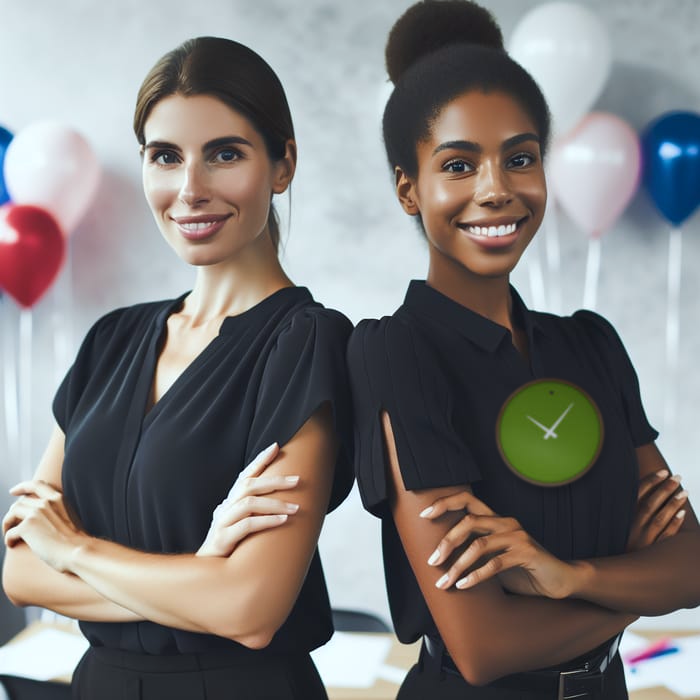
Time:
{"hour": 10, "minute": 6}
